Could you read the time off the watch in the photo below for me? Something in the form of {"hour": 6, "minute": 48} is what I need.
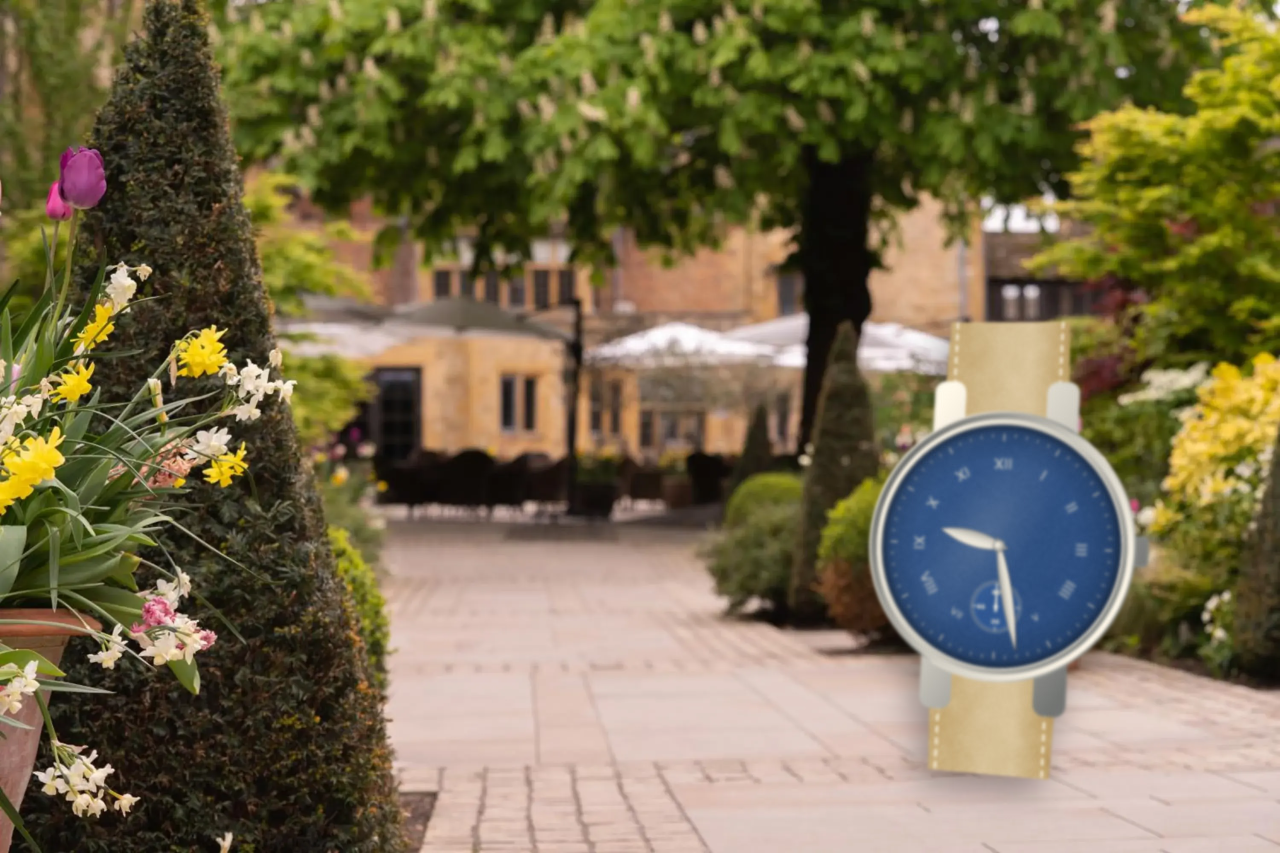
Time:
{"hour": 9, "minute": 28}
